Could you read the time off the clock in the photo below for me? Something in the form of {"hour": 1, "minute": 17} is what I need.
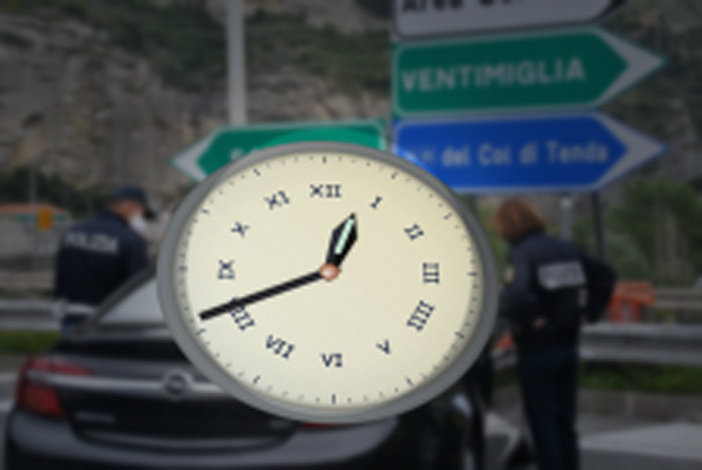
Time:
{"hour": 12, "minute": 41}
